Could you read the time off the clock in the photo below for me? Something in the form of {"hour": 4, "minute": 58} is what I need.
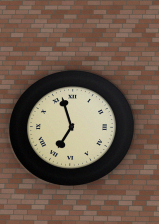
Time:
{"hour": 6, "minute": 57}
